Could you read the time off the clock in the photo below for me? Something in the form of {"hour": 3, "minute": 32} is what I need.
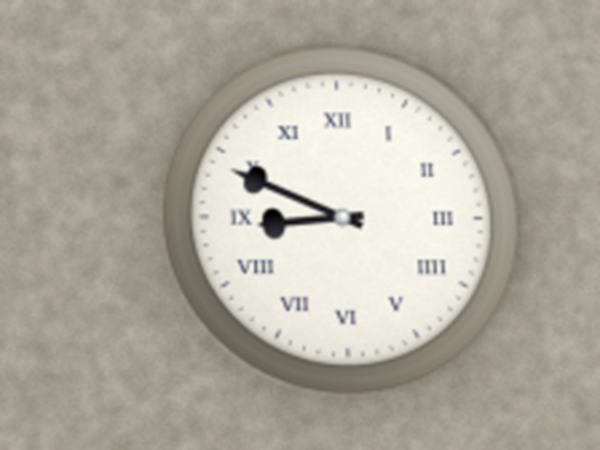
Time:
{"hour": 8, "minute": 49}
